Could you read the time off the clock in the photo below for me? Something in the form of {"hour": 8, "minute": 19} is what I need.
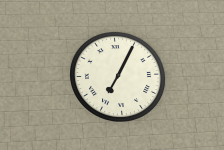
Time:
{"hour": 7, "minute": 5}
